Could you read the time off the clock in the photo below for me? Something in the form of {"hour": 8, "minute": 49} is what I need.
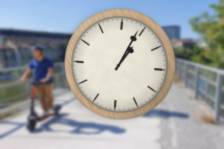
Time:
{"hour": 1, "minute": 4}
